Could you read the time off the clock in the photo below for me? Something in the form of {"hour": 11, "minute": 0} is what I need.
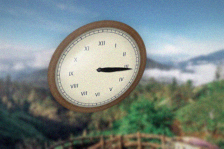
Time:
{"hour": 3, "minute": 16}
